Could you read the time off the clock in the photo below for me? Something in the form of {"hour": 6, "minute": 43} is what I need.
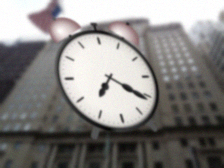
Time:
{"hour": 7, "minute": 21}
